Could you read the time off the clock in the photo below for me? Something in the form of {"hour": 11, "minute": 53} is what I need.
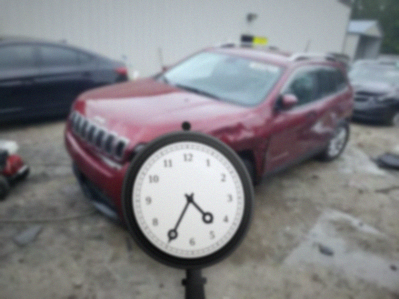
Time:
{"hour": 4, "minute": 35}
